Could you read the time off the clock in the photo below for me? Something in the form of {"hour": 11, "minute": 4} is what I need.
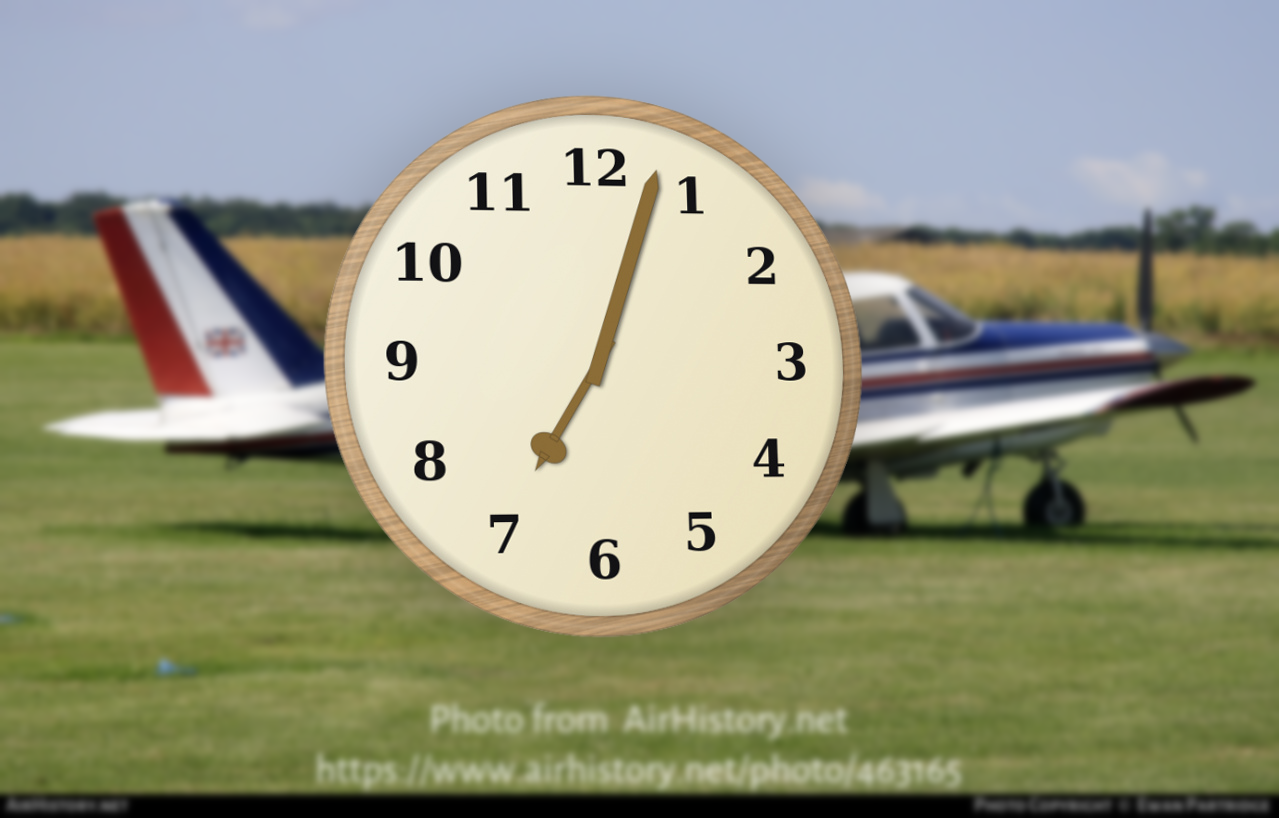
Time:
{"hour": 7, "minute": 3}
